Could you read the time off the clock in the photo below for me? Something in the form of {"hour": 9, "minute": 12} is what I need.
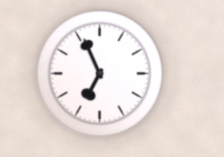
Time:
{"hour": 6, "minute": 56}
